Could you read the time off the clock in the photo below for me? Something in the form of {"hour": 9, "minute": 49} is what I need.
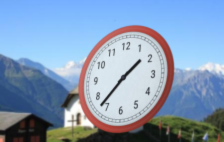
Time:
{"hour": 1, "minute": 37}
